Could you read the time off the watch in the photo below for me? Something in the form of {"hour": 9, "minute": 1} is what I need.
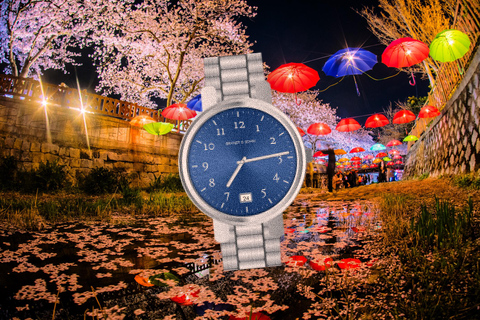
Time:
{"hour": 7, "minute": 14}
